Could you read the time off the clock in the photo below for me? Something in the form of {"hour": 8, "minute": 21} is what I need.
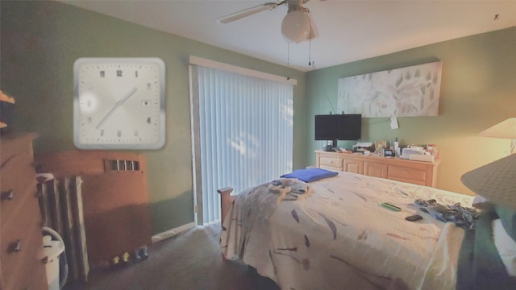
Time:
{"hour": 1, "minute": 37}
